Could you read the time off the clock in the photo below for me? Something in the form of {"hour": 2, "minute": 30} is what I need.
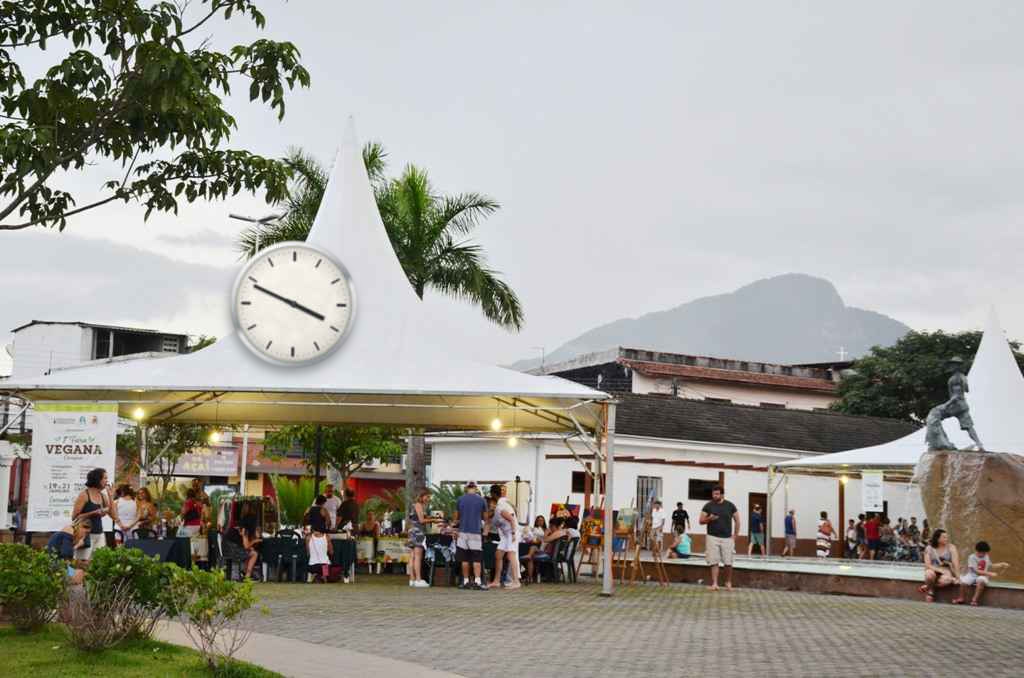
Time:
{"hour": 3, "minute": 49}
